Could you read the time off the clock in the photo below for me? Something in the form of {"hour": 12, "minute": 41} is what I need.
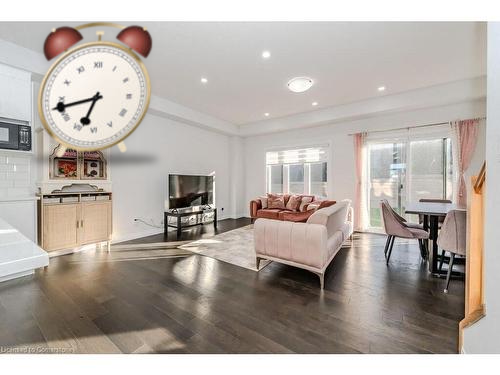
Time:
{"hour": 6, "minute": 43}
